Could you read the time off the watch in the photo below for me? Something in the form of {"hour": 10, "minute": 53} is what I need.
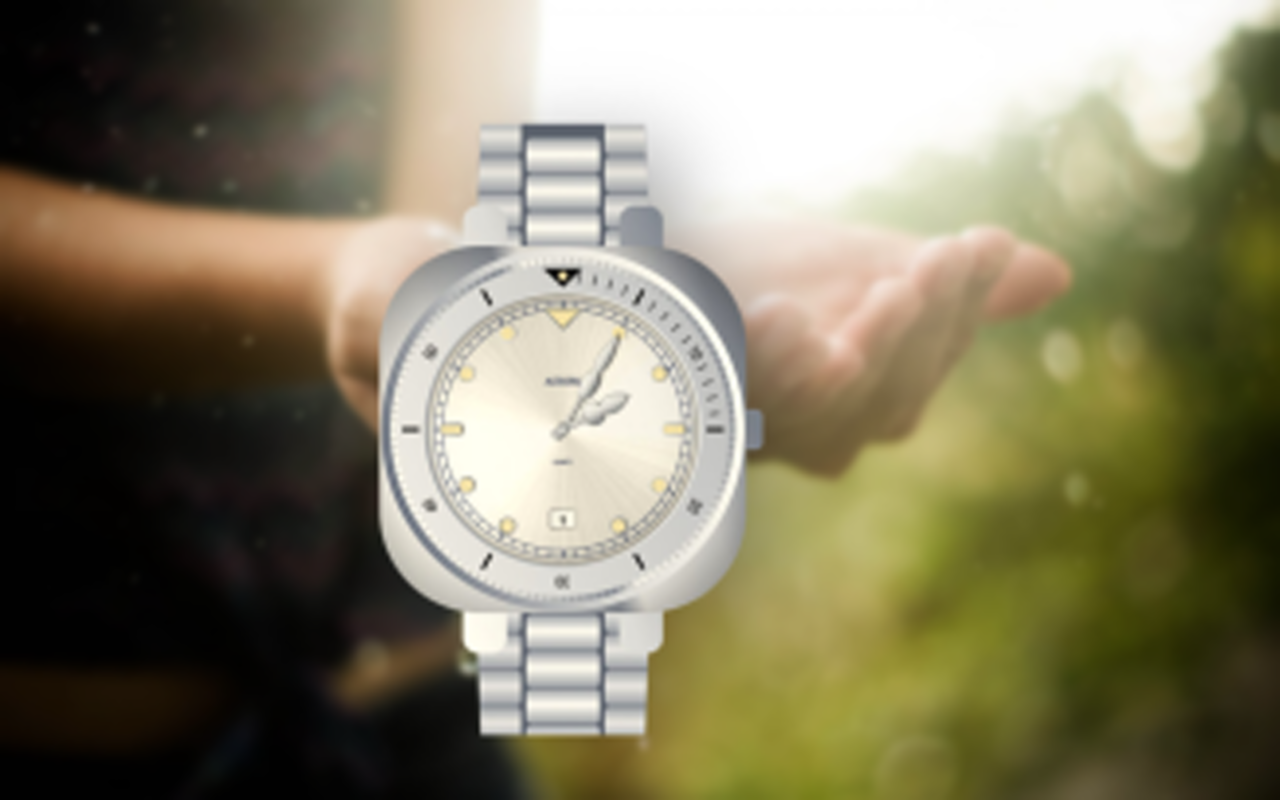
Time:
{"hour": 2, "minute": 5}
